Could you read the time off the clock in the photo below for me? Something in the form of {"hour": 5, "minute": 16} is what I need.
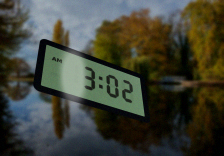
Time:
{"hour": 3, "minute": 2}
